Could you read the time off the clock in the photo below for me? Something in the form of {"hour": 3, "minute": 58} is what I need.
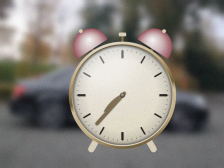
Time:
{"hour": 7, "minute": 37}
